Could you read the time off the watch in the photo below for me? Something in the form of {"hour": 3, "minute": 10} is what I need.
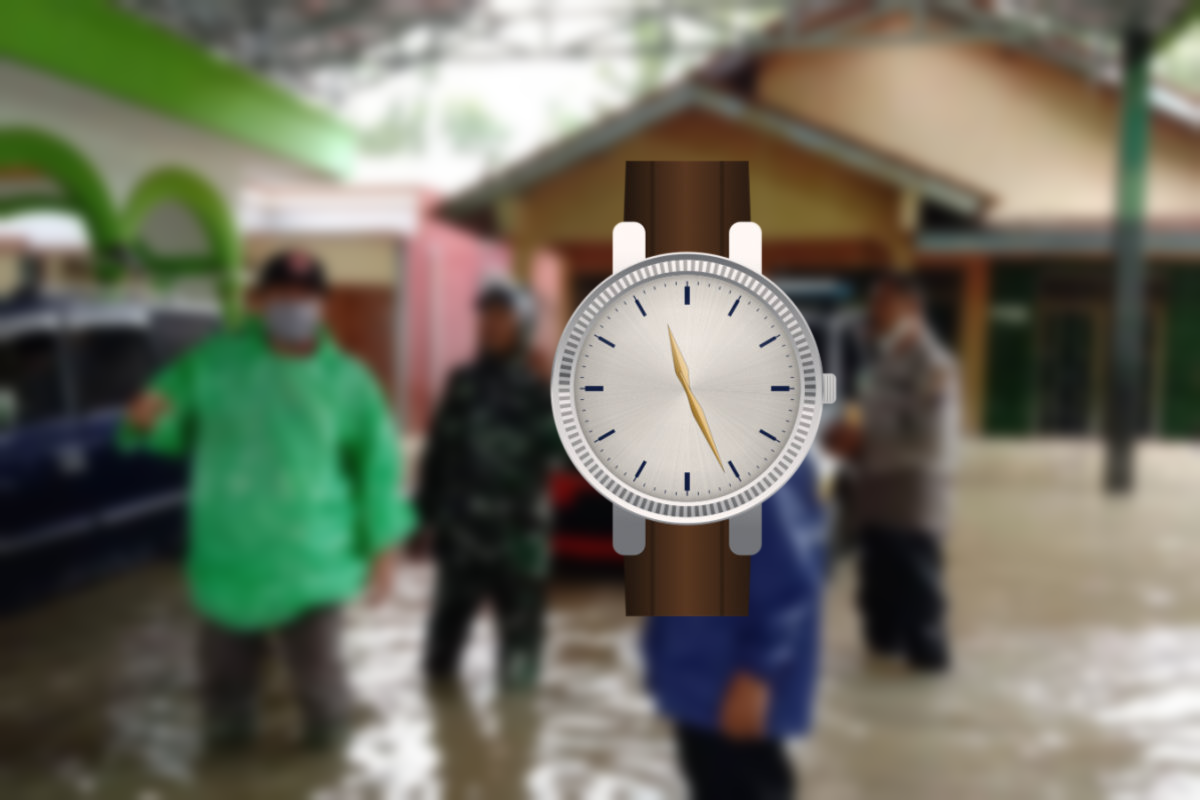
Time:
{"hour": 11, "minute": 26}
